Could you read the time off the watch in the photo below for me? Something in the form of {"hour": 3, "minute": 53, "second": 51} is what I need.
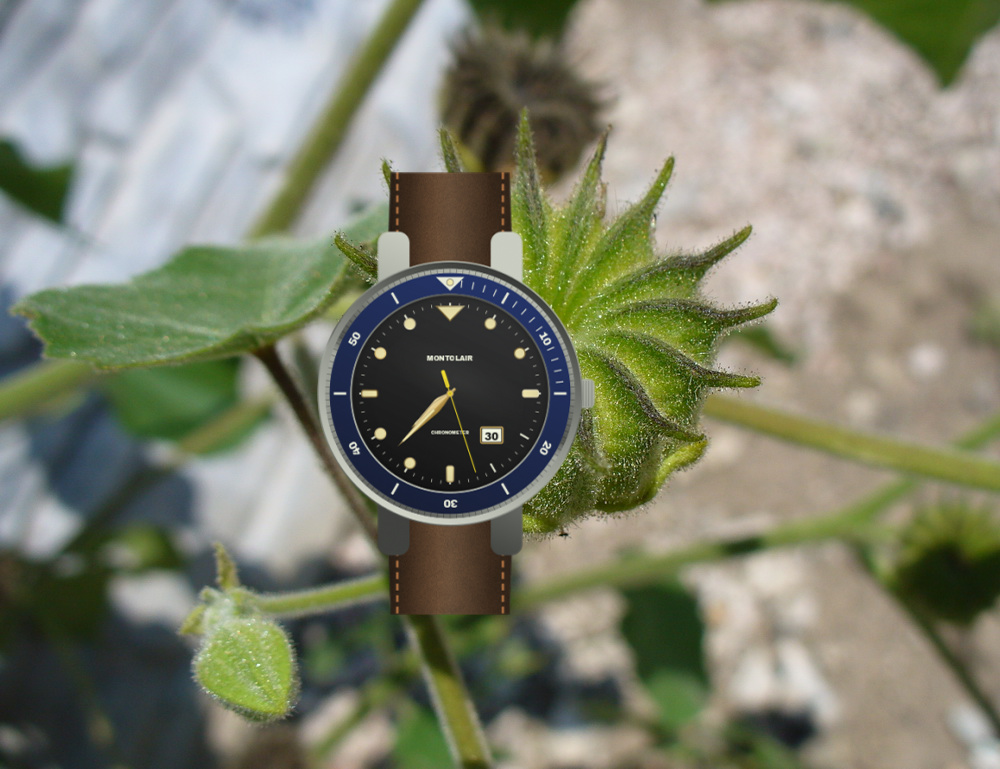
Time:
{"hour": 7, "minute": 37, "second": 27}
